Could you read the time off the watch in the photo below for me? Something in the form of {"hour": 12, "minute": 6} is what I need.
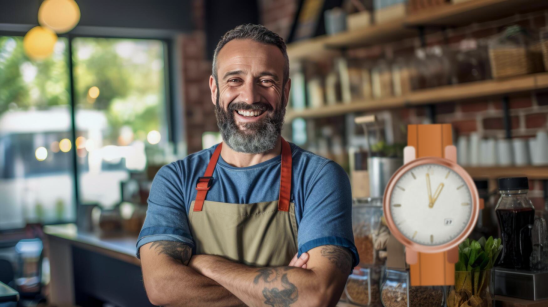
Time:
{"hour": 12, "minute": 59}
